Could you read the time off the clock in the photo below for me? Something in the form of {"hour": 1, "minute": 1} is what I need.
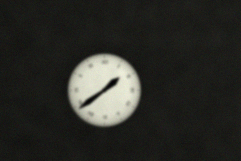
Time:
{"hour": 1, "minute": 39}
